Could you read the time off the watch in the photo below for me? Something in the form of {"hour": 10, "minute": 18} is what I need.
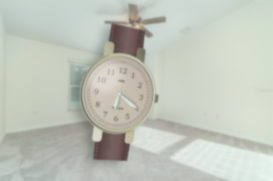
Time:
{"hour": 6, "minute": 20}
